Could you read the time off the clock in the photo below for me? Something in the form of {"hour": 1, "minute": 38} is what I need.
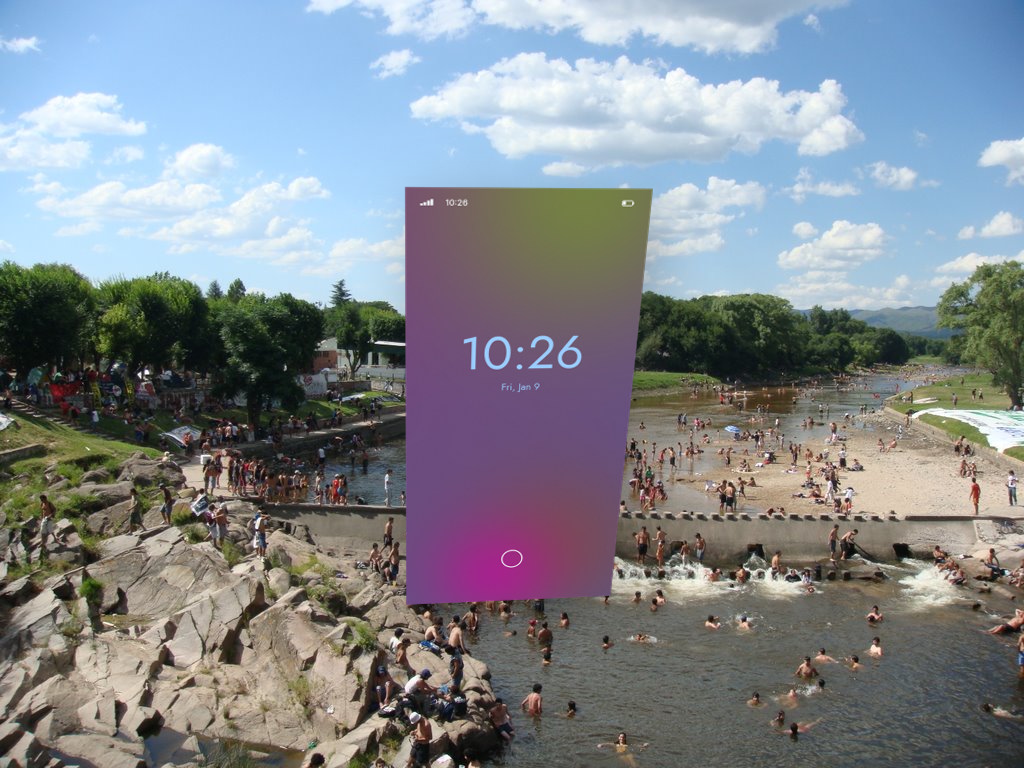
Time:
{"hour": 10, "minute": 26}
